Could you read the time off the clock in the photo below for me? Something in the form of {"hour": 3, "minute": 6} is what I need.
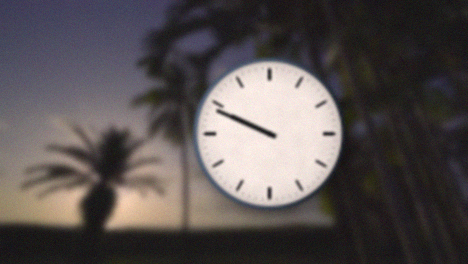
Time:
{"hour": 9, "minute": 49}
